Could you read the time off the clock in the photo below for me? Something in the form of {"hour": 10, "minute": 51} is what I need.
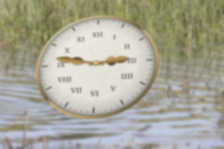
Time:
{"hour": 2, "minute": 47}
